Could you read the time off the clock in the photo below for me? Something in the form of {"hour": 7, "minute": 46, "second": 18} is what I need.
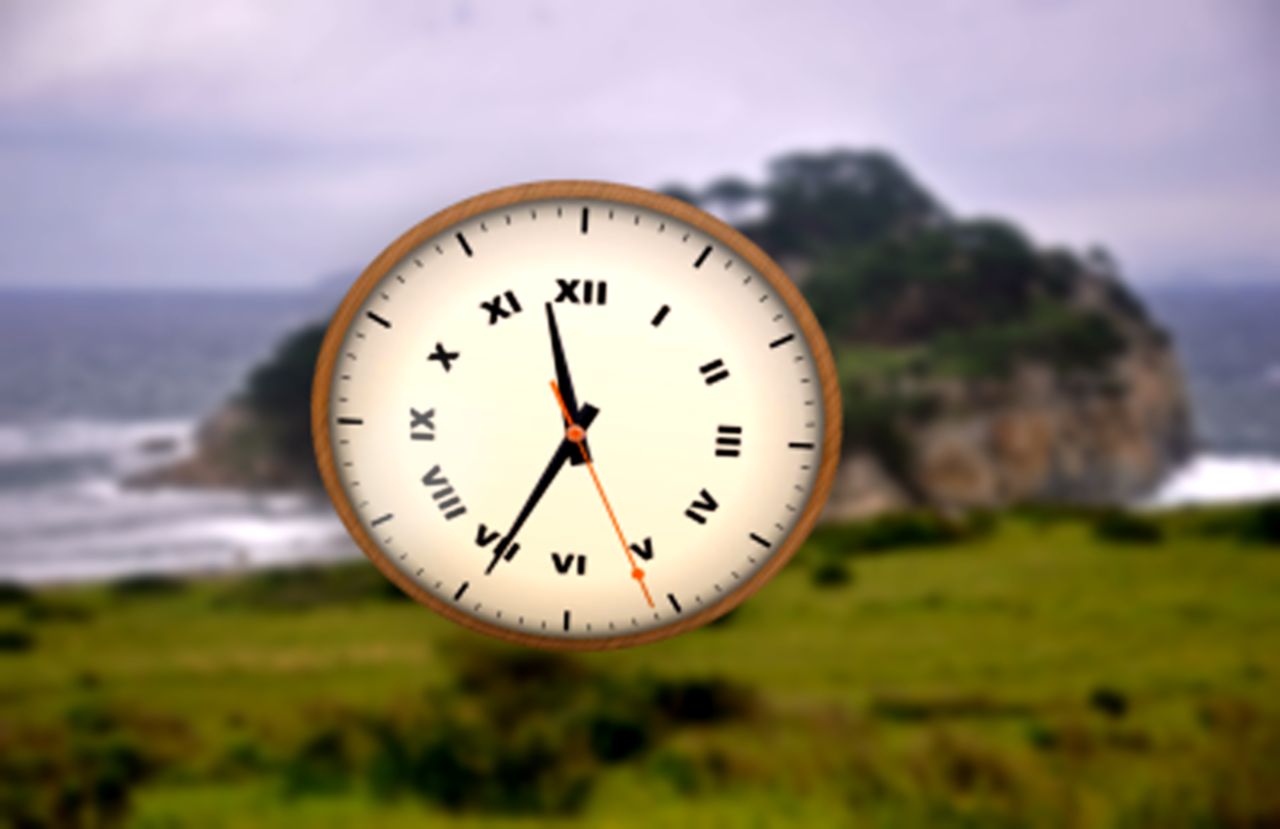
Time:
{"hour": 11, "minute": 34, "second": 26}
